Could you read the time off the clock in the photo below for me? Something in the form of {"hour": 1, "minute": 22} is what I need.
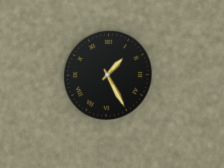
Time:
{"hour": 1, "minute": 25}
